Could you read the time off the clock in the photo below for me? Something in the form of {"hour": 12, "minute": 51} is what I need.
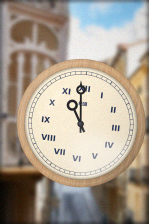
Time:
{"hour": 10, "minute": 59}
